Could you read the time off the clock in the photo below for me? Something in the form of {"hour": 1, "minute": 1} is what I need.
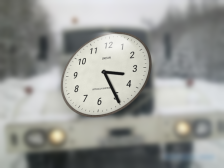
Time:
{"hour": 3, "minute": 25}
